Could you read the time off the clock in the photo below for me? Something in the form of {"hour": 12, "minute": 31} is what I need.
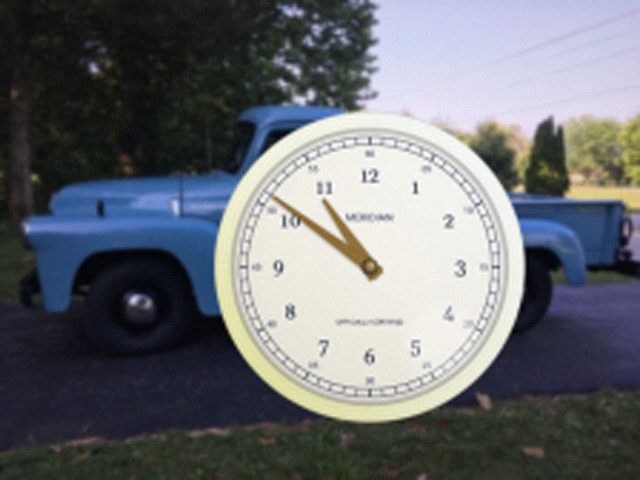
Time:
{"hour": 10, "minute": 51}
